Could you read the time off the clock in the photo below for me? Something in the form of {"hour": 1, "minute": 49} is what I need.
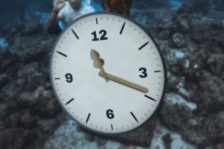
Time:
{"hour": 11, "minute": 19}
